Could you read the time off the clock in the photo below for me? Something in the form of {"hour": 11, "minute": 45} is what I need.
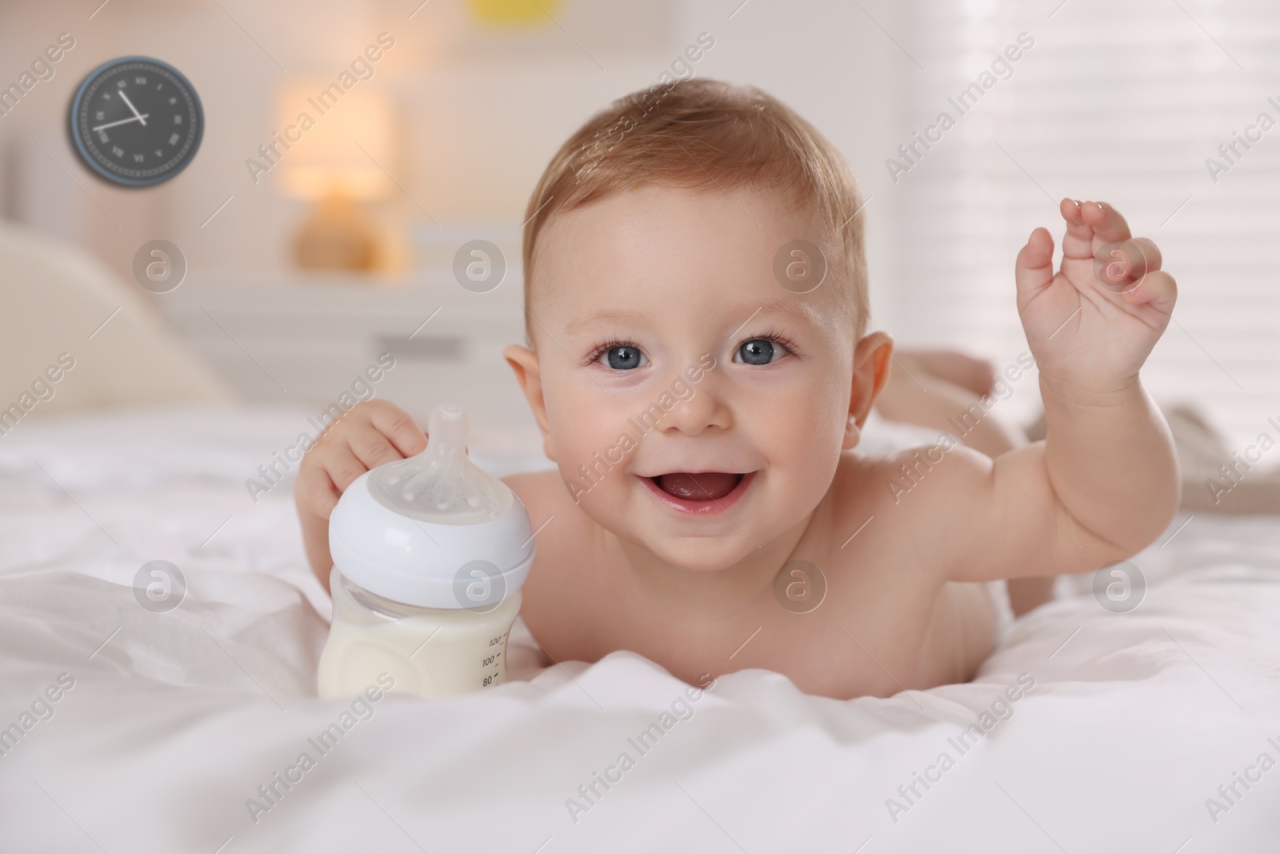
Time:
{"hour": 10, "minute": 42}
